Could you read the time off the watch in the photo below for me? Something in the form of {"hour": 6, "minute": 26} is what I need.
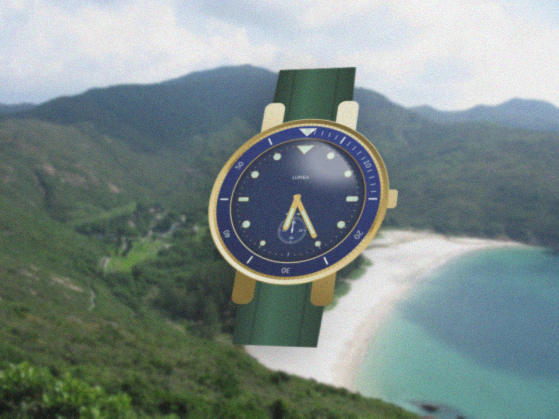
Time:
{"hour": 6, "minute": 25}
